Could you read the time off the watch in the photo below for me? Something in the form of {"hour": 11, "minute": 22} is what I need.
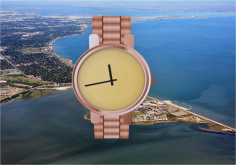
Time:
{"hour": 11, "minute": 43}
